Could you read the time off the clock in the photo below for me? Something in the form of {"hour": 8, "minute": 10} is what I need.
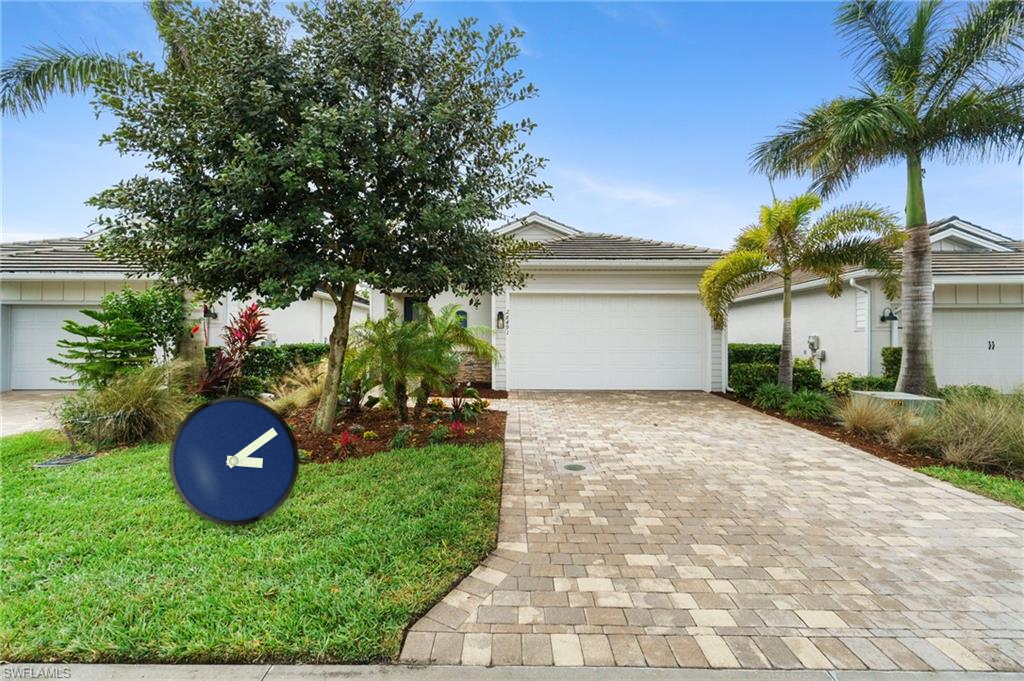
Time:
{"hour": 3, "minute": 9}
